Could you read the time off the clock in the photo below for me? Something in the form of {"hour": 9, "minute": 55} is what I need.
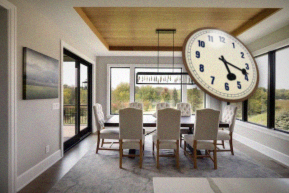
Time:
{"hour": 5, "minute": 18}
